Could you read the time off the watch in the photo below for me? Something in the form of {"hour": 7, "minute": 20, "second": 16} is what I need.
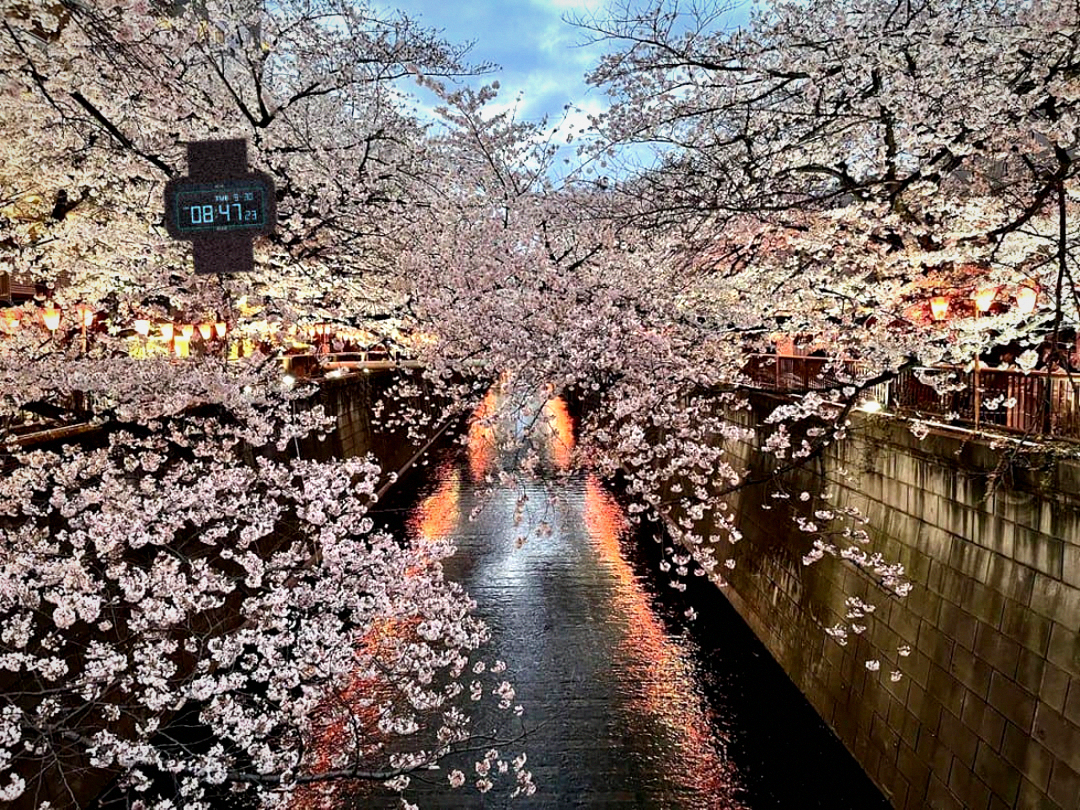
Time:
{"hour": 8, "minute": 47, "second": 23}
